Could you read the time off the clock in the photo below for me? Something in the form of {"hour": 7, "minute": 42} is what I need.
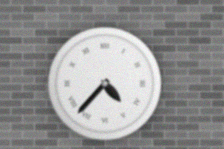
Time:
{"hour": 4, "minute": 37}
